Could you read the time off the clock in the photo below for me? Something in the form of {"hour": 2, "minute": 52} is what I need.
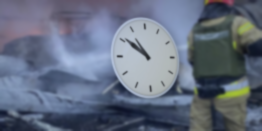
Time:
{"hour": 10, "minute": 51}
